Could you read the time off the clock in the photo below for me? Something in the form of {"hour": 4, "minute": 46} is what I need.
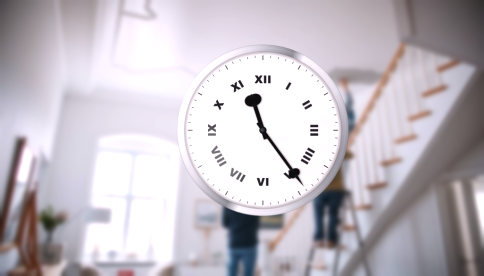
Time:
{"hour": 11, "minute": 24}
